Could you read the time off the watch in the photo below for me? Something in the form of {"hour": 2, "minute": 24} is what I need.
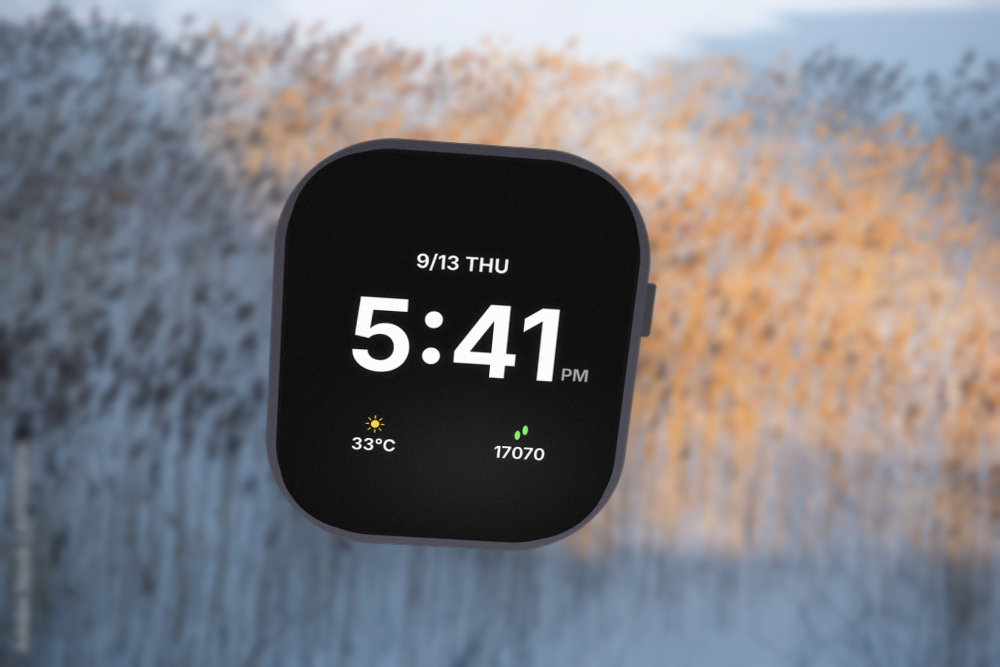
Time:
{"hour": 5, "minute": 41}
